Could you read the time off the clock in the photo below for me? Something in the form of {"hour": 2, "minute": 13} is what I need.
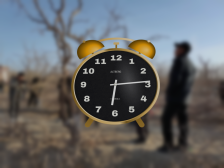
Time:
{"hour": 6, "minute": 14}
